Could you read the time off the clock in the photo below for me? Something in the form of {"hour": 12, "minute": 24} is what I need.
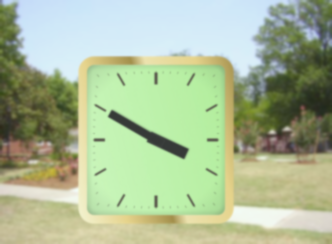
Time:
{"hour": 3, "minute": 50}
